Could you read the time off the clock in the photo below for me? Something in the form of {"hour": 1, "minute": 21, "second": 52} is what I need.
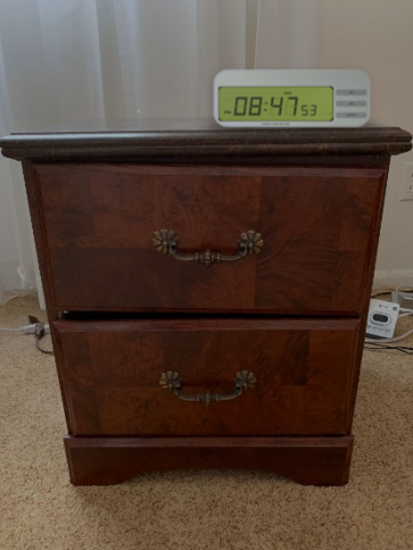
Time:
{"hour": 8, "minute": 47, "second": 53}
